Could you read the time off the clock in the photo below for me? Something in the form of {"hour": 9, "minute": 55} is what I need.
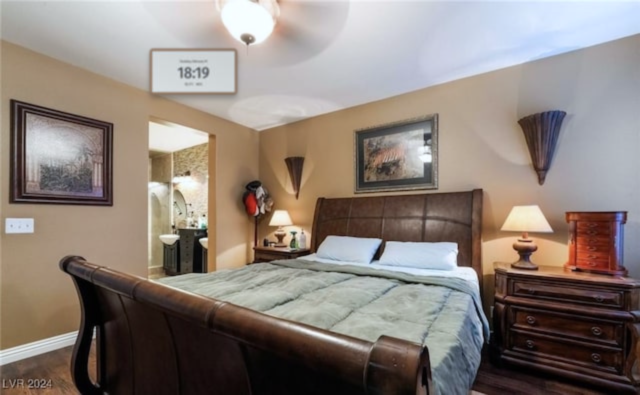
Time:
{"hour": 18, "minute": 19}
